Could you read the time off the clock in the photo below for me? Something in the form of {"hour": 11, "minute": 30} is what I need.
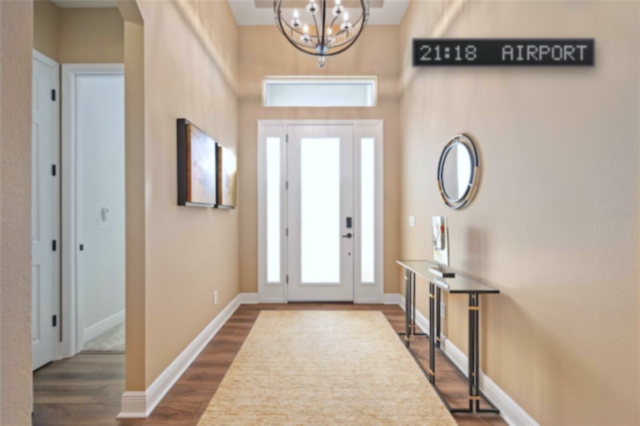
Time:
{"hour": 21, "minute": 18}
